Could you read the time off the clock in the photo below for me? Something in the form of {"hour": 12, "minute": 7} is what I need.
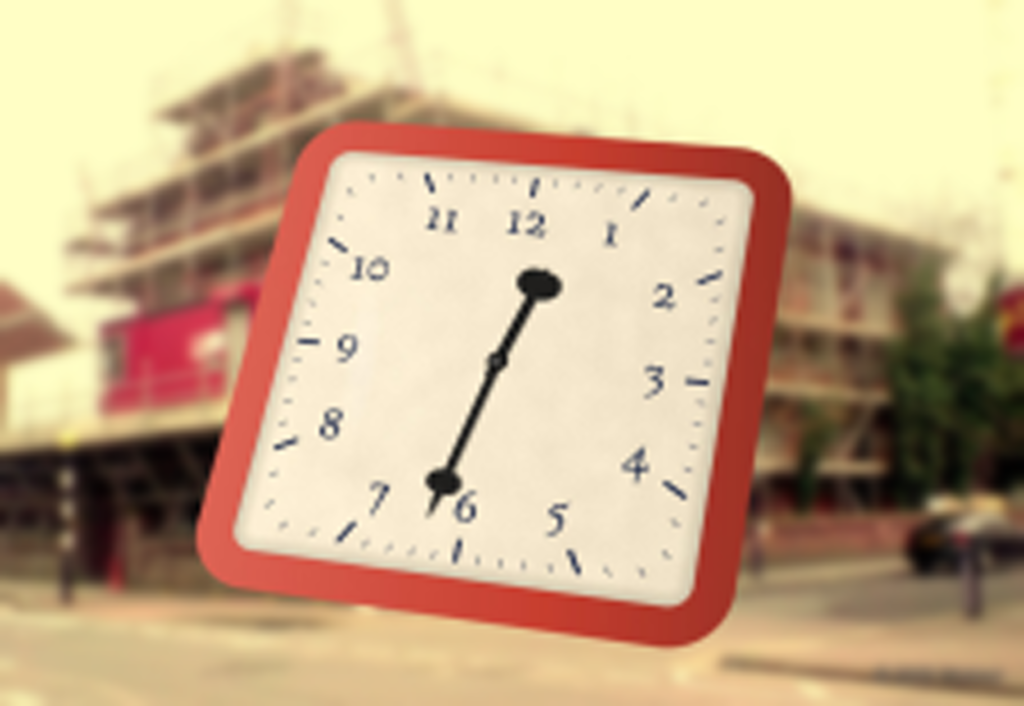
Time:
{"hour": 12, "minute": 32}
